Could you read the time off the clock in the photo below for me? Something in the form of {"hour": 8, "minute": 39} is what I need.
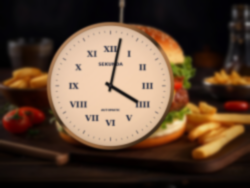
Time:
{"hour": 4, "minute": 2}
